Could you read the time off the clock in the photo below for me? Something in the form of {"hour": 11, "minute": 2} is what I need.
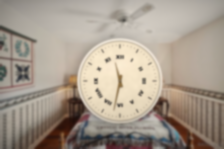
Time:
{"hour": 11, "minute": 32}
